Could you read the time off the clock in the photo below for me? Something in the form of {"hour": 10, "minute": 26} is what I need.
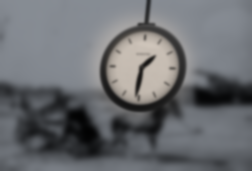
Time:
{"hour": 1, "minute": 31}
